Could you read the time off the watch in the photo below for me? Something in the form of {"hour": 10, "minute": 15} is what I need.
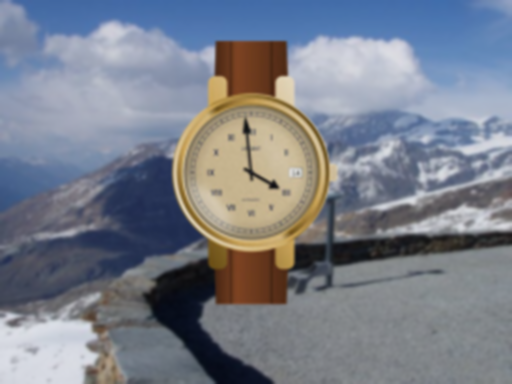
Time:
{"hour": 3, "minute": 59}
